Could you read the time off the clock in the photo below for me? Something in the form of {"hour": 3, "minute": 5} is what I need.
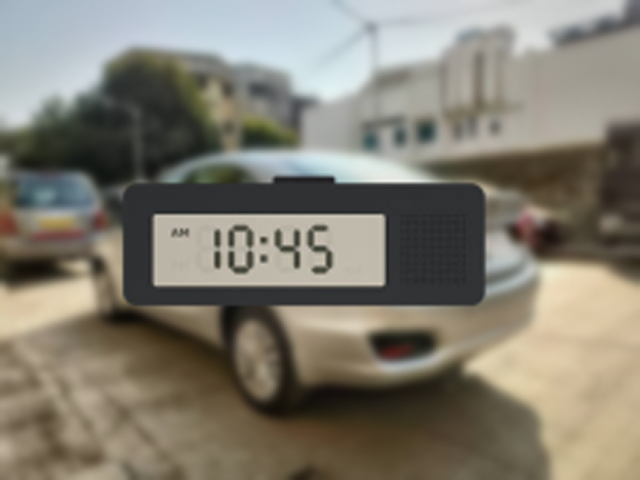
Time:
{"hour": 10, "minute": 45}
